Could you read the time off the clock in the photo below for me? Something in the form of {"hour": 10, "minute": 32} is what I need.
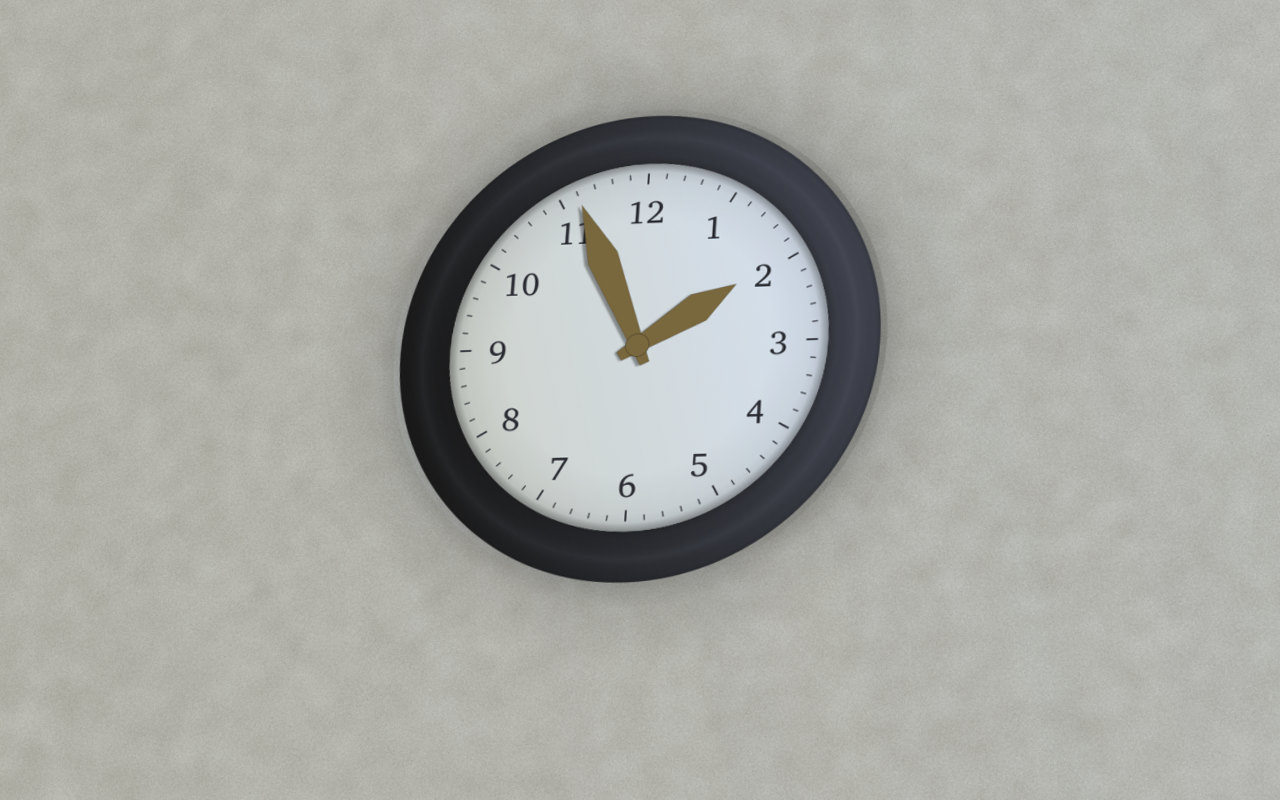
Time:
{"hour": 1, "minute": 56}
